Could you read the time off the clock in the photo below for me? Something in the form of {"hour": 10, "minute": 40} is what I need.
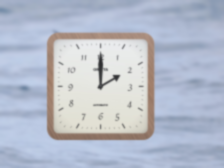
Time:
{"hour": 2, "minute": 0}
